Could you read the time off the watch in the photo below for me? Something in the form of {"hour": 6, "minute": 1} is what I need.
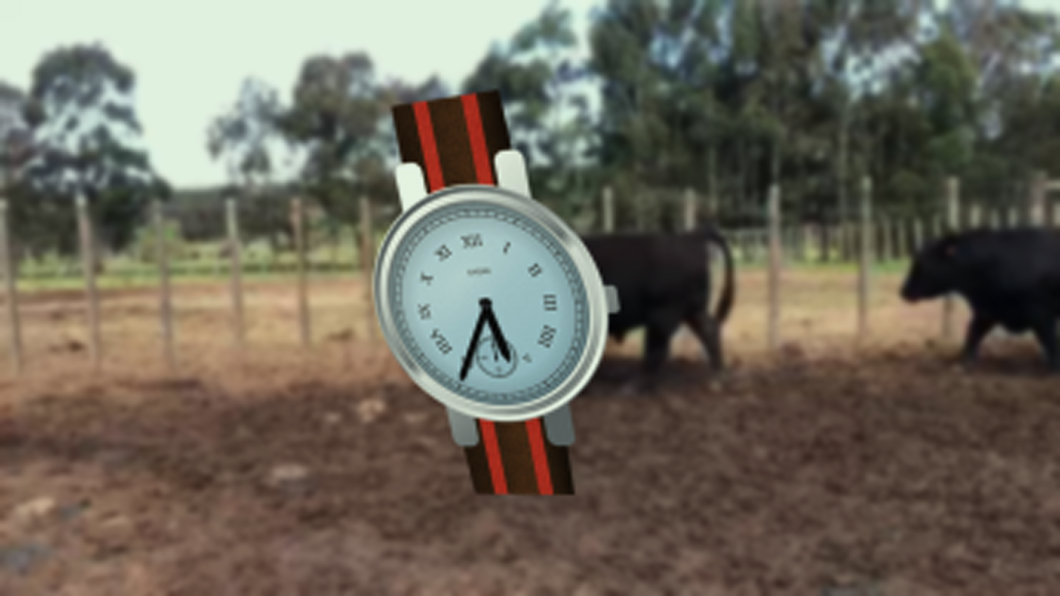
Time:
{"hour": 5, "minute": 35}
